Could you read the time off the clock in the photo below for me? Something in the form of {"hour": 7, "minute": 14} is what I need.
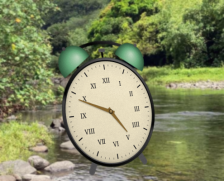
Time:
{"hour": 4, "minute": 49}
